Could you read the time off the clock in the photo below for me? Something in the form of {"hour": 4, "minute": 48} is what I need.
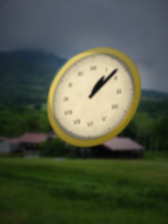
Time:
{"hour": 1, "minute": 8}
